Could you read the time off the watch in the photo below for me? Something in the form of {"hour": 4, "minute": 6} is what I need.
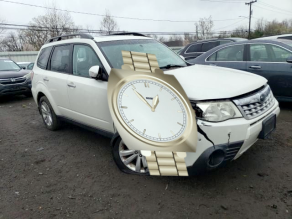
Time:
{"hour": 12, "minute": 54}
